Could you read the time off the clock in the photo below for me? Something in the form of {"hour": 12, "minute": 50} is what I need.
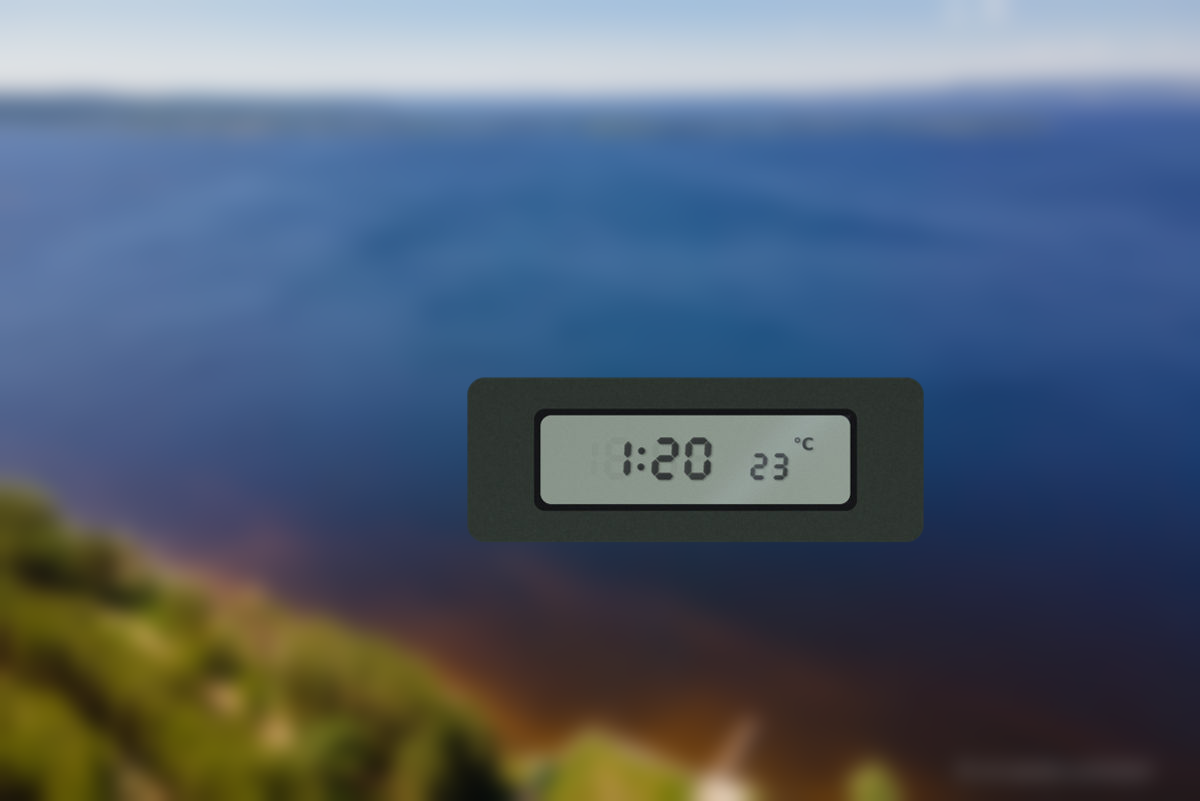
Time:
{"hour": 1, "minute": 20}
